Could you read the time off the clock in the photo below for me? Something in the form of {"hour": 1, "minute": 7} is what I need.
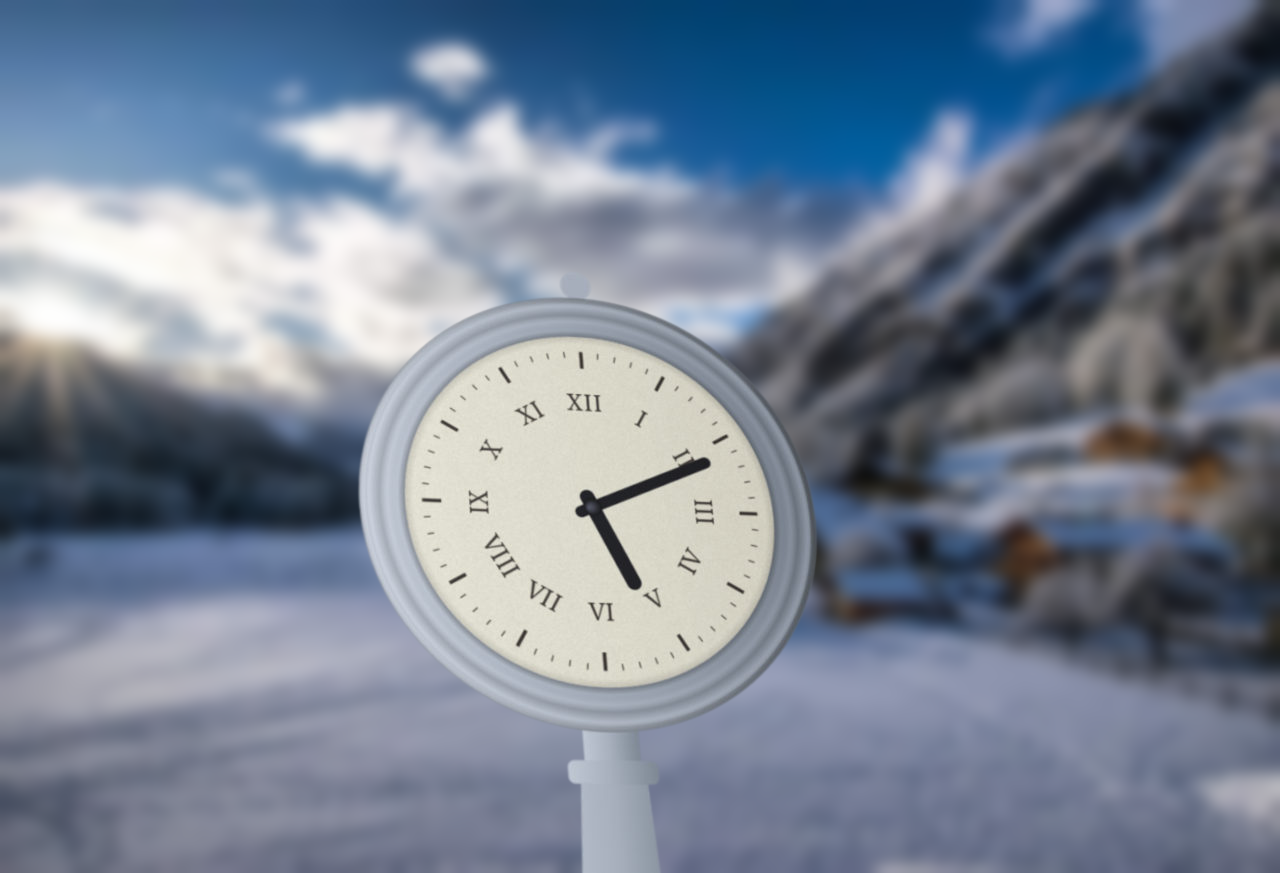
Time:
{"hour": 5, "minute": 11}
